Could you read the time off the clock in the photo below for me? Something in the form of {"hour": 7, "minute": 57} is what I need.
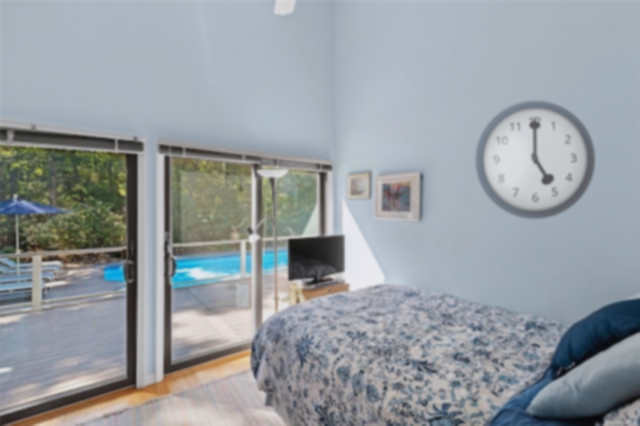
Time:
{"hour": 5, "minute": 0}
